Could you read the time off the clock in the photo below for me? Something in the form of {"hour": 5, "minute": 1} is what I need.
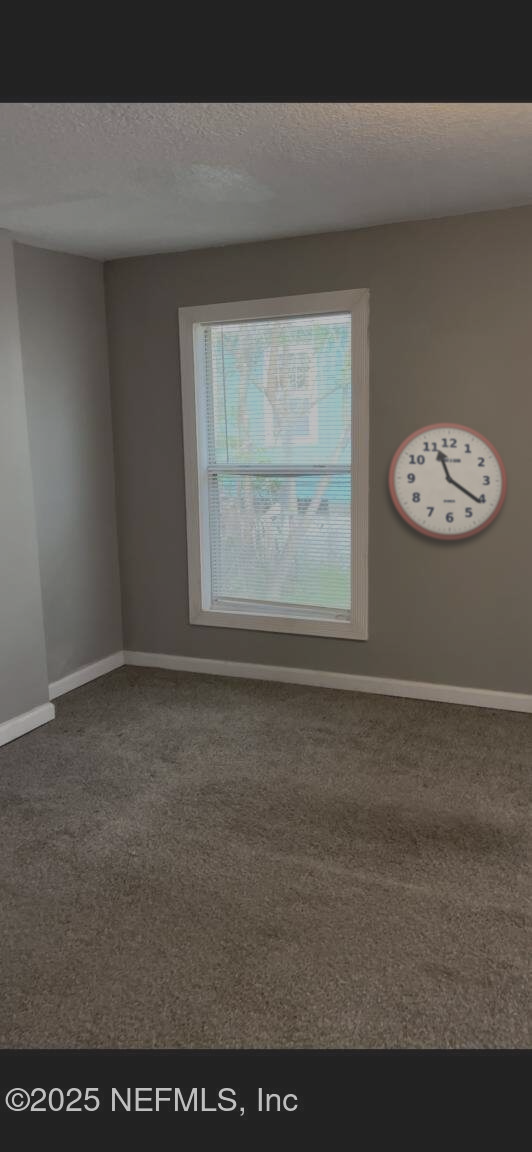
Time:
{"hour": 11, "minute": 21}
